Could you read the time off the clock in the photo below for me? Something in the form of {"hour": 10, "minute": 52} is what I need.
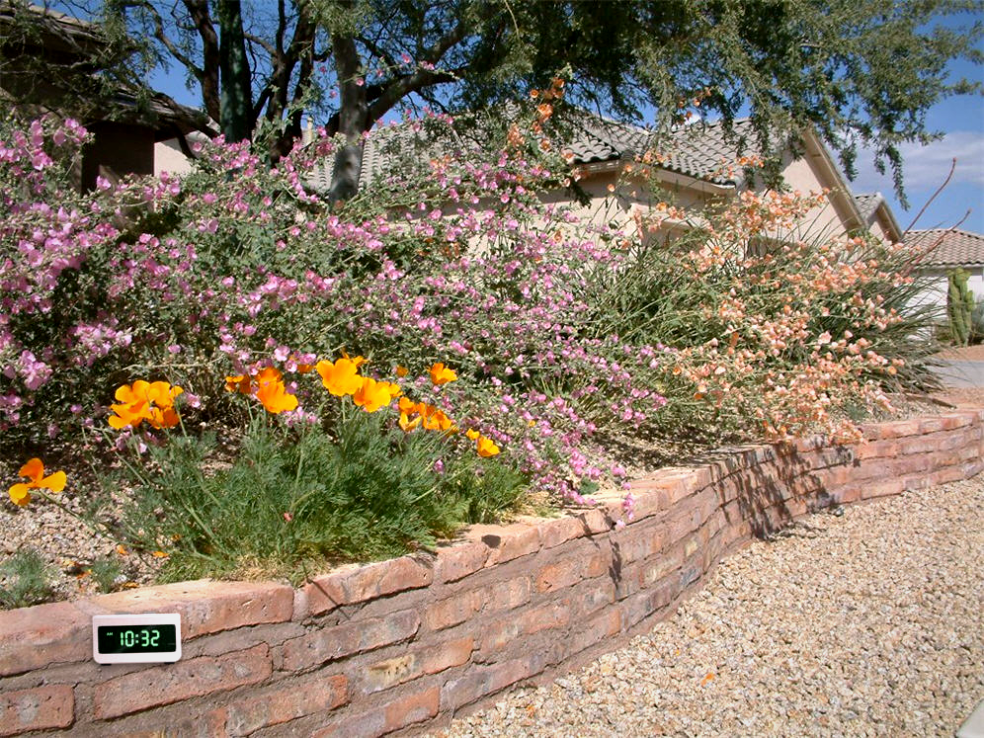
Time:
{"hour": 10, "minute": 32}
